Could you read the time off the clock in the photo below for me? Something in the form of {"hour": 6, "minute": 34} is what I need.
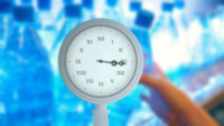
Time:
{"hour": 3, "minute": 16}
